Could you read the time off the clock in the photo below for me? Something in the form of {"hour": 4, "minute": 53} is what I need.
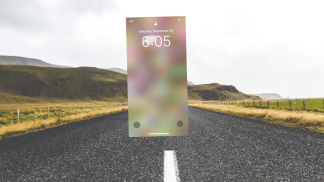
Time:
{"hour": 6, "minute": 5}
